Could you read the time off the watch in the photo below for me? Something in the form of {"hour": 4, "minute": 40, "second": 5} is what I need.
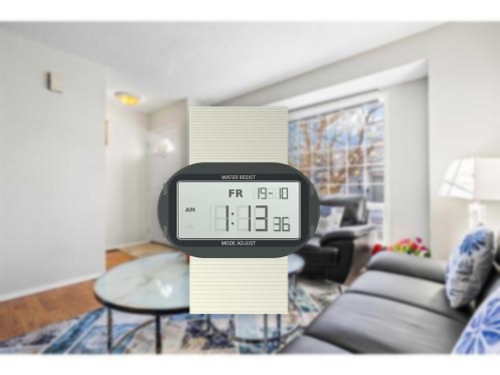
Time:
{"hour": 1, "minute": 13, "second": 36}
